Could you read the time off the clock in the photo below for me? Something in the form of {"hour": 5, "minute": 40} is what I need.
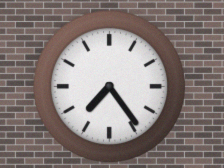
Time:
{"hour": 7, "minute": 24}
